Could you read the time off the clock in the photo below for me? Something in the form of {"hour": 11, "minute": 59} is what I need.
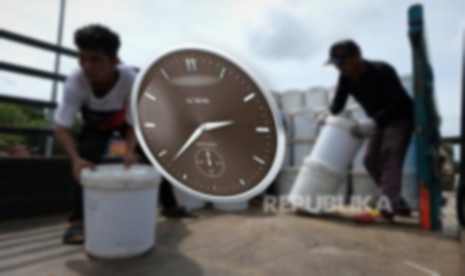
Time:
{"hour": 2, "minute": 38}
